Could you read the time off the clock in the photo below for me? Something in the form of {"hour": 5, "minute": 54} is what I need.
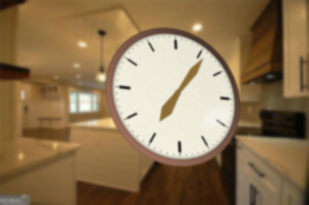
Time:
{"hour": 7, "minute": 6}
